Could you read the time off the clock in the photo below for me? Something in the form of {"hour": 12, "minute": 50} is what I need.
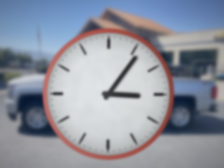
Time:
{"hour": 3, "minute": 6}
